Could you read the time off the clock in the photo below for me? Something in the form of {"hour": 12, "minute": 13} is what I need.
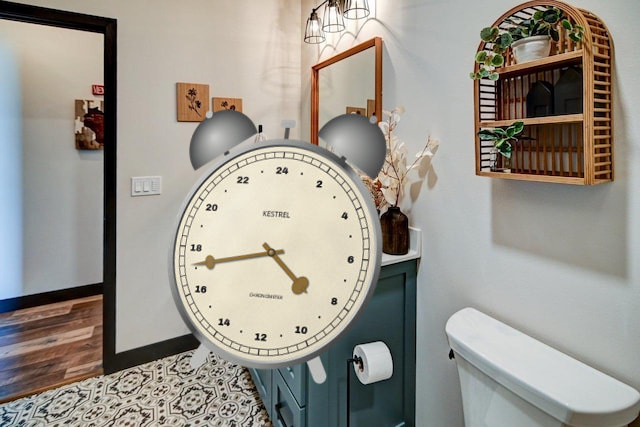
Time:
{"hour": 8, "minute": 43}
